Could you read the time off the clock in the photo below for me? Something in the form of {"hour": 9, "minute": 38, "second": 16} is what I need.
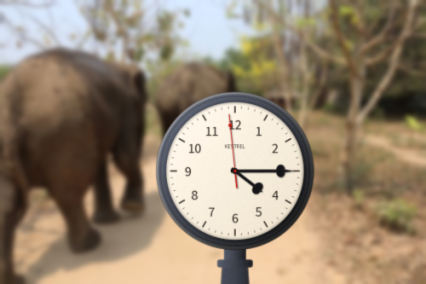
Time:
{"hour": 4, "minute": 14, "second": 59}
